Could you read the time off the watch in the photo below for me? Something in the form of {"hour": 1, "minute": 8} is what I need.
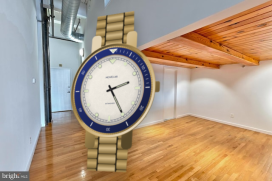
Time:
{"hour": 2, "minute": 25}
